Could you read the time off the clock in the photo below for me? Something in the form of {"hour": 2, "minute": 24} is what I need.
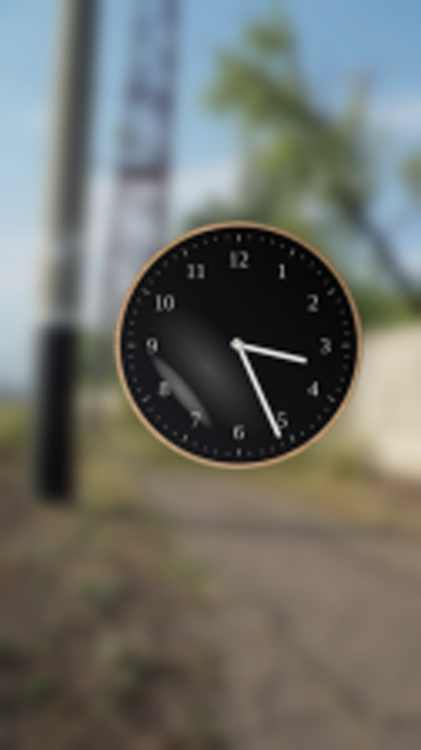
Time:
{"hour": 3, "minute": 26}
